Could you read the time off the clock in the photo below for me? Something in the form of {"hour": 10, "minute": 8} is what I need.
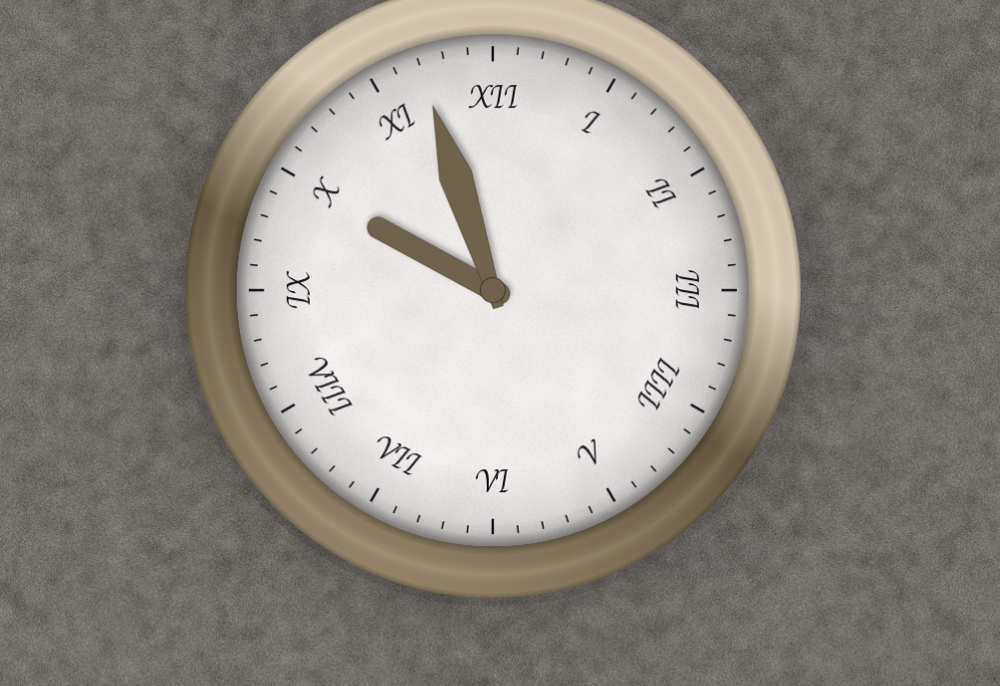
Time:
{"hour": 9, "minute": 57}
